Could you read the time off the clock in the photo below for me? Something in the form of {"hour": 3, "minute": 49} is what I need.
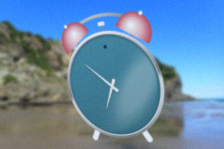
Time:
{"hour": 6, "minute": 52}
